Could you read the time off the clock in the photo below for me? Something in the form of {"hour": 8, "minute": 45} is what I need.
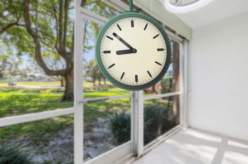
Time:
{"hour": 8, "minute": 52}
